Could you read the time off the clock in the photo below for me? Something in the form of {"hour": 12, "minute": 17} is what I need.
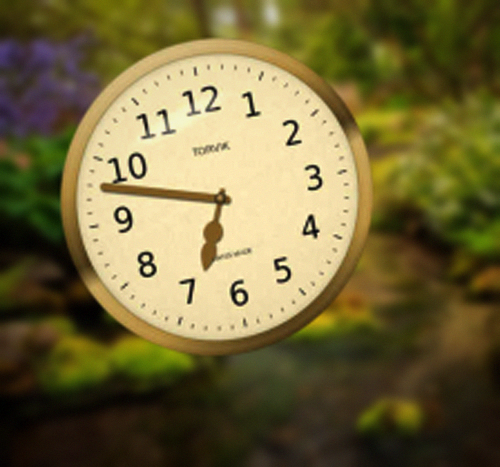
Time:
{"hour": 6, "minute": 48}
